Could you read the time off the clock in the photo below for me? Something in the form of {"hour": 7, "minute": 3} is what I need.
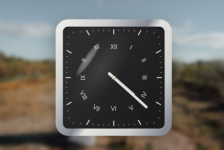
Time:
{"hour": 4, "minute": 22}
